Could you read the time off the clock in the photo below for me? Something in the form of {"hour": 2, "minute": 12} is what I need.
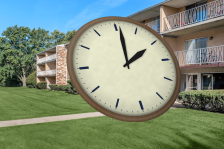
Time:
{"hour": 2, "minute": 1}
